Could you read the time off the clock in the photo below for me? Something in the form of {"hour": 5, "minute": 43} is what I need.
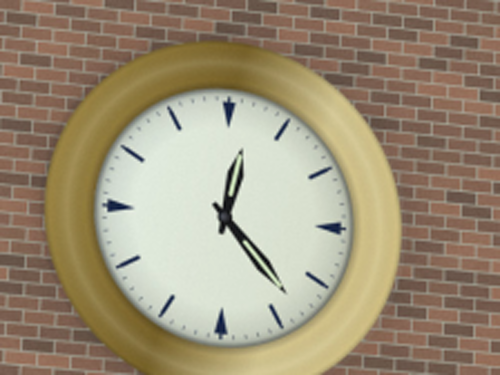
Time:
{"hour": 12, "minute": 23}
